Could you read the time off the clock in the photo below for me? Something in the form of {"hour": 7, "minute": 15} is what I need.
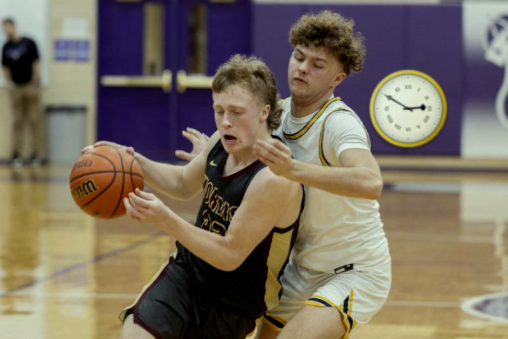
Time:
{"hour": 2, "minute": 50}
